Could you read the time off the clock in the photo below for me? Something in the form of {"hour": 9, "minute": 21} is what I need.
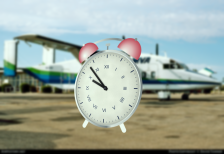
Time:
{"hour": 9, "minute": 53}
